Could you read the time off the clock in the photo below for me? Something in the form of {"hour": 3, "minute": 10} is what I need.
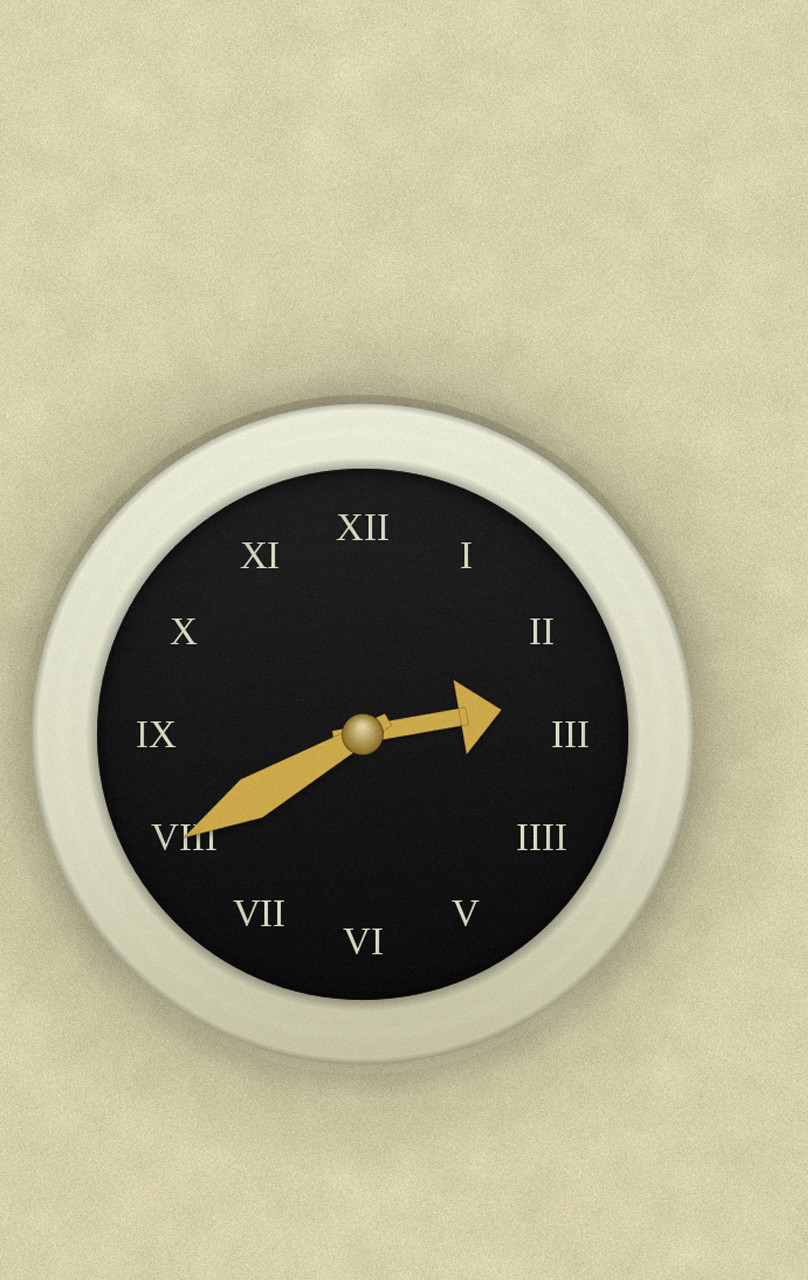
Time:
{"hour": 2, "minute": 40}
